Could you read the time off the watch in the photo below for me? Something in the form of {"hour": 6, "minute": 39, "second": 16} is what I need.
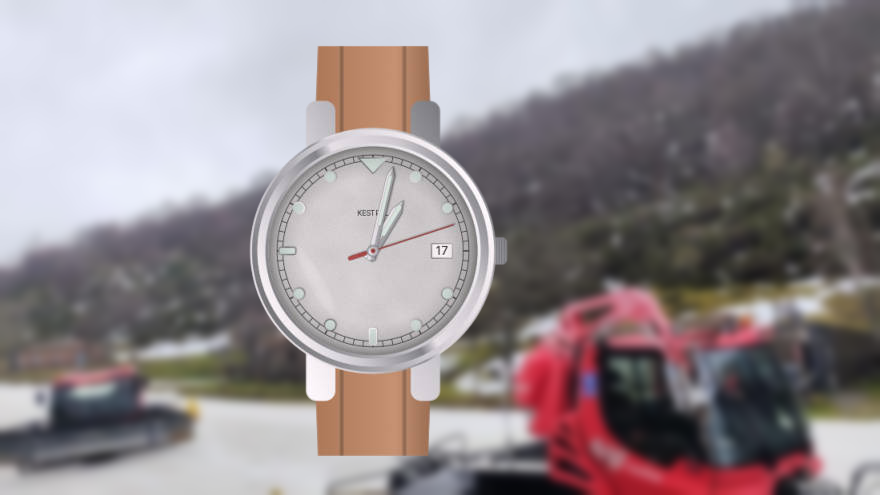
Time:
{"hour": 1, "minute": 2, "second": 12}
